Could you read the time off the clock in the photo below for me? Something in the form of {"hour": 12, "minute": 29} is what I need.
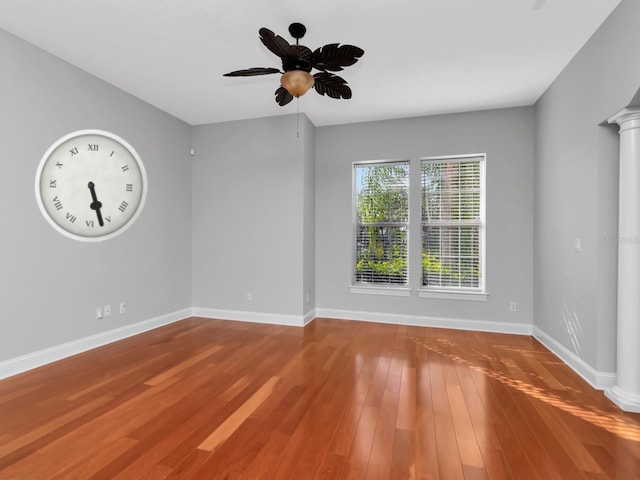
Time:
{"hour": 5, "minute": 27}
